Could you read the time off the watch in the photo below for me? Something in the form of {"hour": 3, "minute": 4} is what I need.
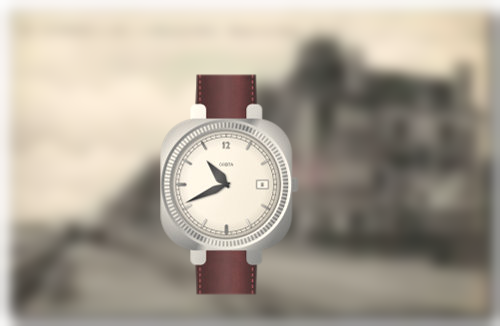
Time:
{"hour": 10, "minute": 41}
